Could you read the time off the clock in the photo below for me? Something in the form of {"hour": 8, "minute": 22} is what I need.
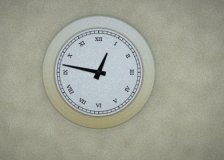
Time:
{"hour": 12, "minute": 47}
